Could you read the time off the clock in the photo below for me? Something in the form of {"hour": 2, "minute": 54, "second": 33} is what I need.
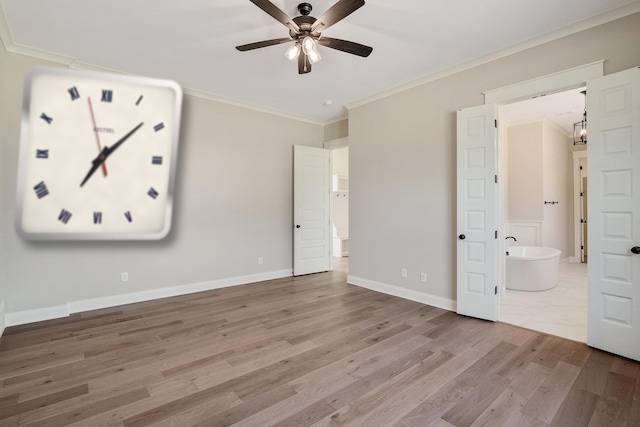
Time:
{"hour": 7, "minute": 7, "second": 57}
